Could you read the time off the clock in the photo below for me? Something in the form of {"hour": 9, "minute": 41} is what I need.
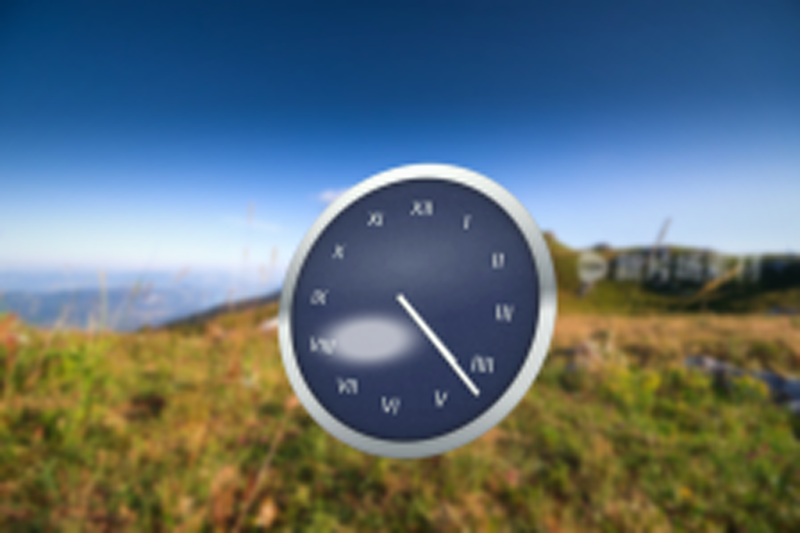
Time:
{"hour": 4, "minute": 22}
